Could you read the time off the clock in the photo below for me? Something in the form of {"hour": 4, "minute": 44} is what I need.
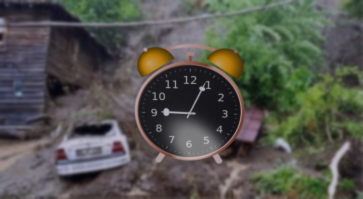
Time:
{"hour": 9, "minute": 4}
